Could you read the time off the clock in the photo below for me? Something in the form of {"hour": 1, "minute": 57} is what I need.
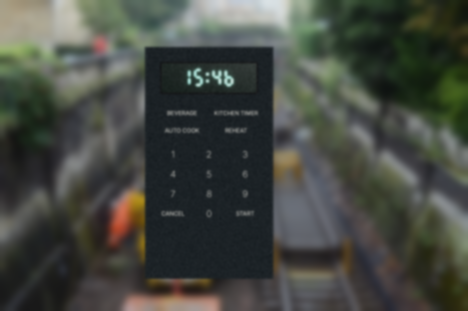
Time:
{"hour": 15, "minute": 46}
